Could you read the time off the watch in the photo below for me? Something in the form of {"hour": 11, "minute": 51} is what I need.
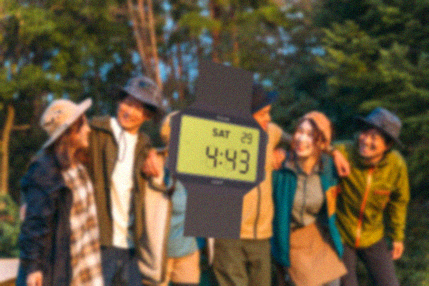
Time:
{"hour": 4, "minute": 43}
